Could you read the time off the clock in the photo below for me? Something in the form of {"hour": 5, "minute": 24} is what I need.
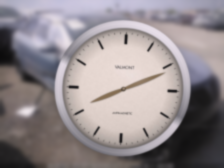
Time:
{"hour": 8, "minute": 11}
